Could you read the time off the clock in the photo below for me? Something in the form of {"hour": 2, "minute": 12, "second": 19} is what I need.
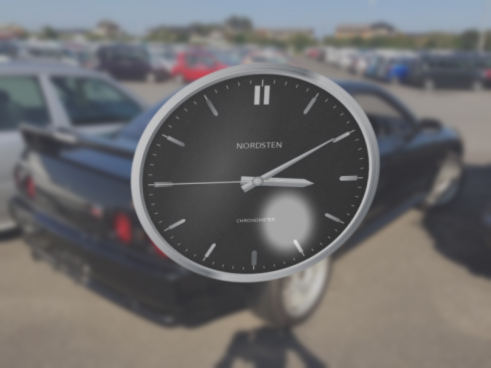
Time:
{"hour": 3, "minute": 9, "second": 45}
